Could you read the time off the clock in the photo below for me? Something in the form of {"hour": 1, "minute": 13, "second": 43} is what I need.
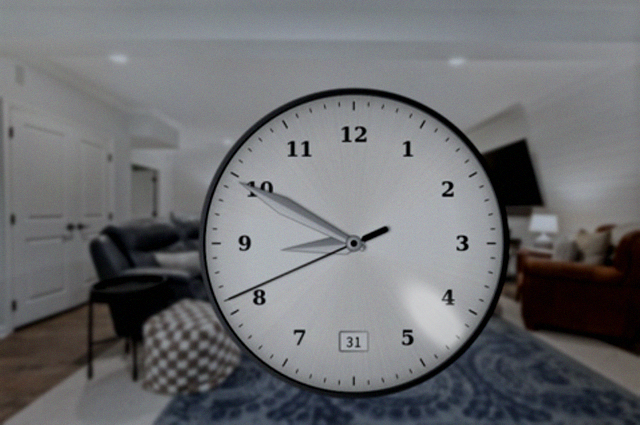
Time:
{"hour": 8, "minute": 49, "second": 41}
